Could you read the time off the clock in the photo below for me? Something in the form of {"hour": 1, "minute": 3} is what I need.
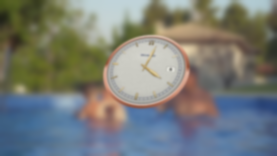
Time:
{"hour": 4, "minute": 2}
